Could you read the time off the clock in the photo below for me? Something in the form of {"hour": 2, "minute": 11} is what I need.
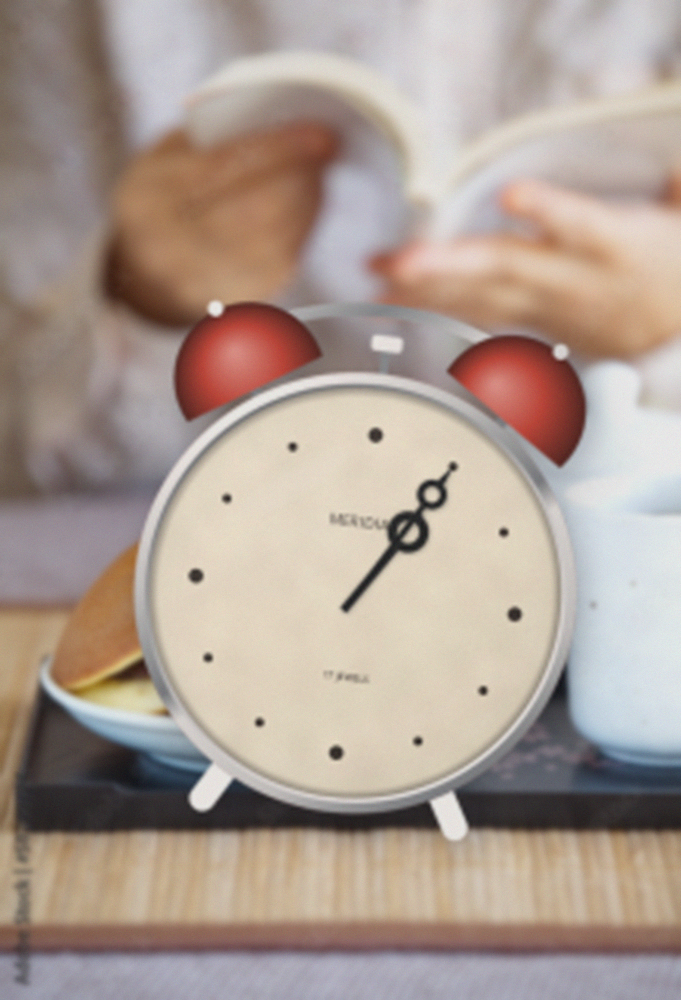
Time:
{"hour": 1, "minute": 5}
